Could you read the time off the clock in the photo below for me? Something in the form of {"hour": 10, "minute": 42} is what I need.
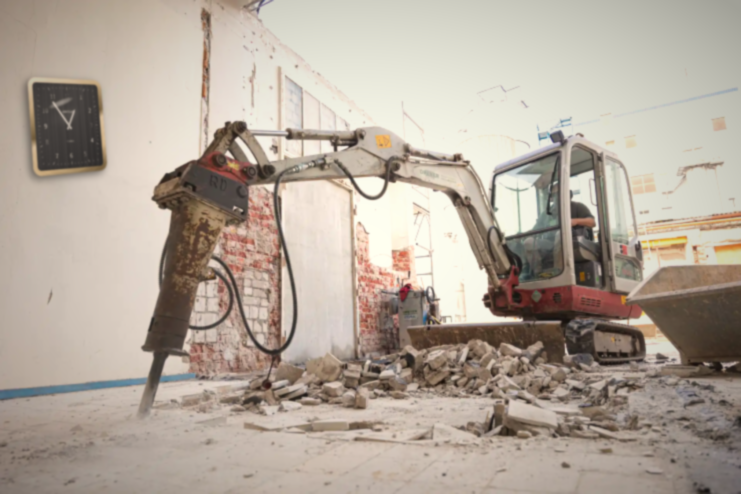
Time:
{"hour": 12, "minute": 54}
